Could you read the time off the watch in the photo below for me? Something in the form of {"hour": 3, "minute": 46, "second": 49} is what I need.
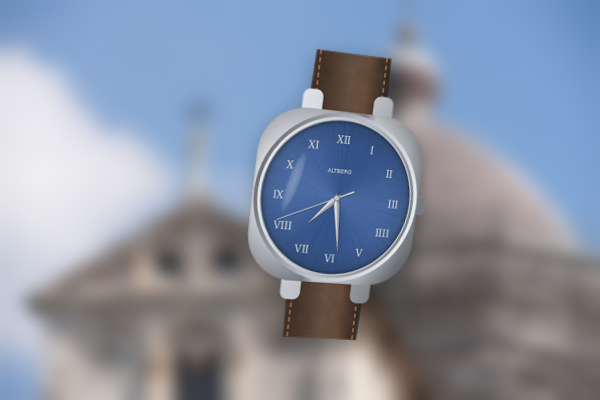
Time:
{"hour": 7, "minute": 28, "second": 41}
